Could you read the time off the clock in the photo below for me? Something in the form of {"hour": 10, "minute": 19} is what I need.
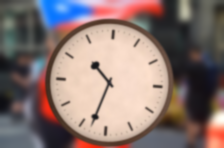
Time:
{"hour": 10, "minute": 33}
